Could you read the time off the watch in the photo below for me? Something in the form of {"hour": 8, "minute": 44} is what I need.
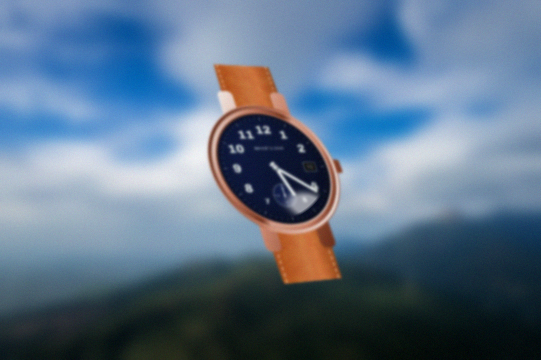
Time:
{"hour": 5, "minute": 21}
